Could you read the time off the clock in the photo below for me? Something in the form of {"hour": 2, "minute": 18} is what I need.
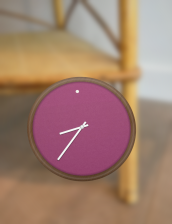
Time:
{"hour": 8, "minute": 37}
